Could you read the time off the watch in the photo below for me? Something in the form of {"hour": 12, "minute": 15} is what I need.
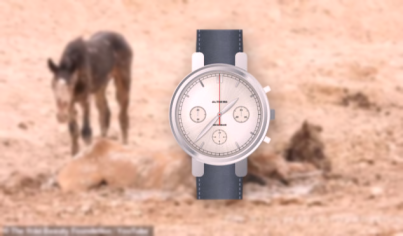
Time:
{"hour": 1, "minute": 37}
